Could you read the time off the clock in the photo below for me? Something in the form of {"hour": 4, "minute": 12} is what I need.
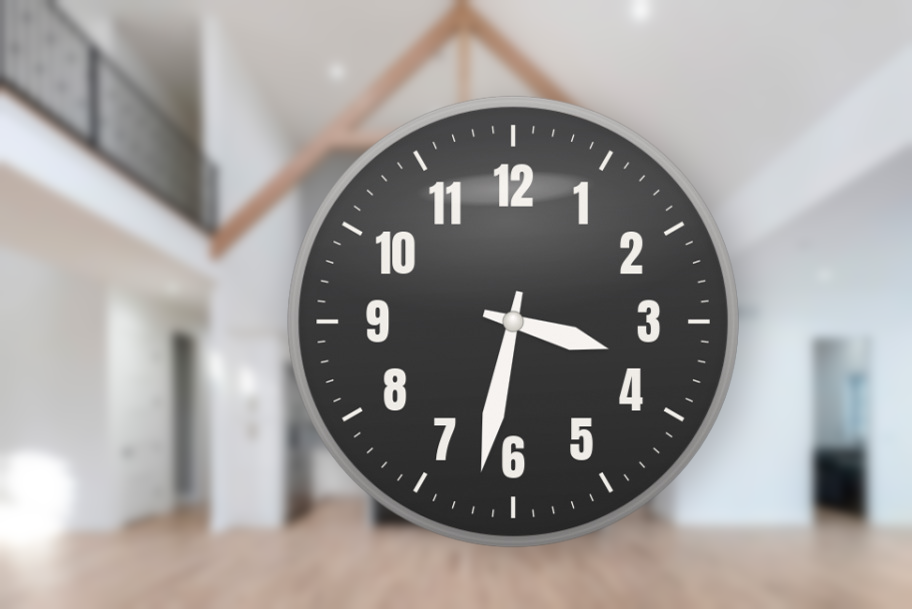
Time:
{"hour": 3, "minute": 32}
